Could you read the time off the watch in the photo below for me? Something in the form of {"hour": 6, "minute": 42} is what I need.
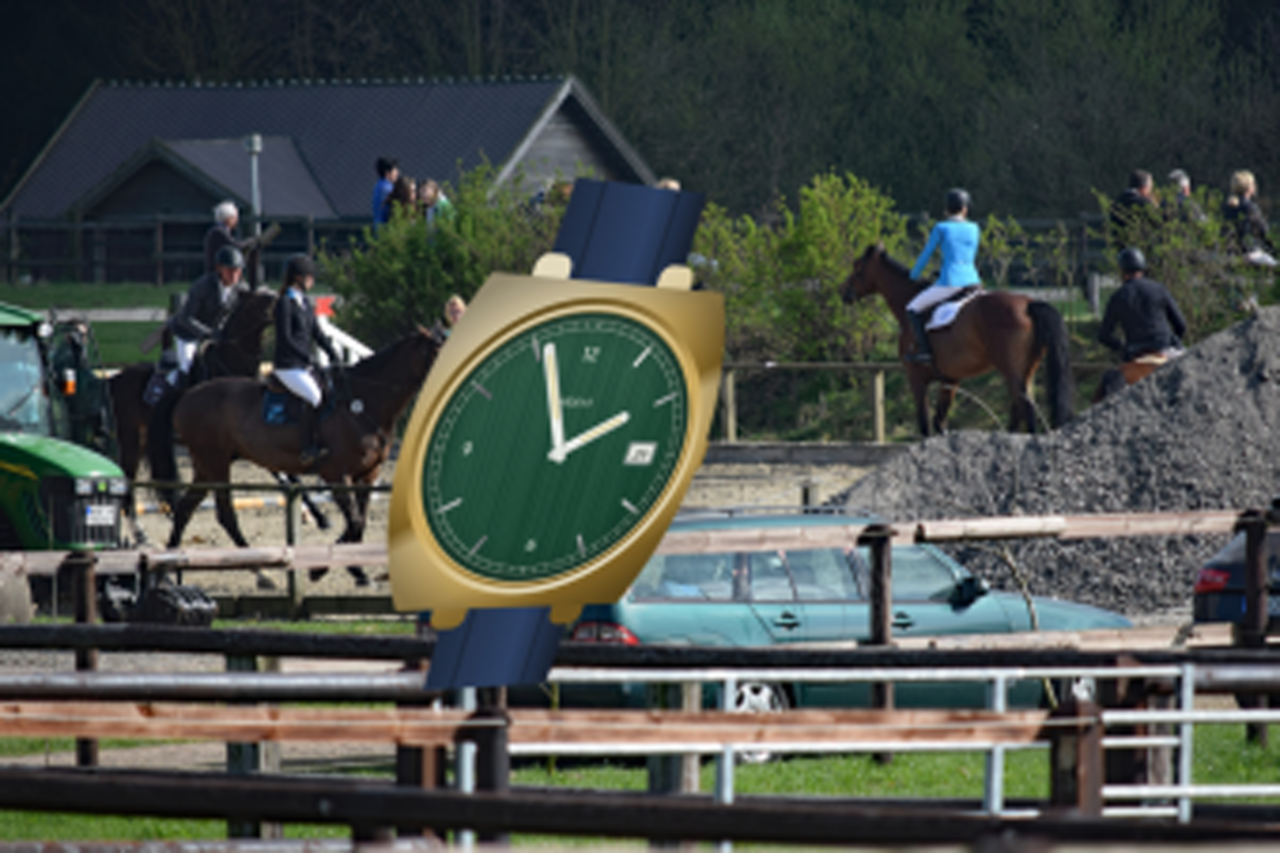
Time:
{"hour": 1, "minute": 56}
